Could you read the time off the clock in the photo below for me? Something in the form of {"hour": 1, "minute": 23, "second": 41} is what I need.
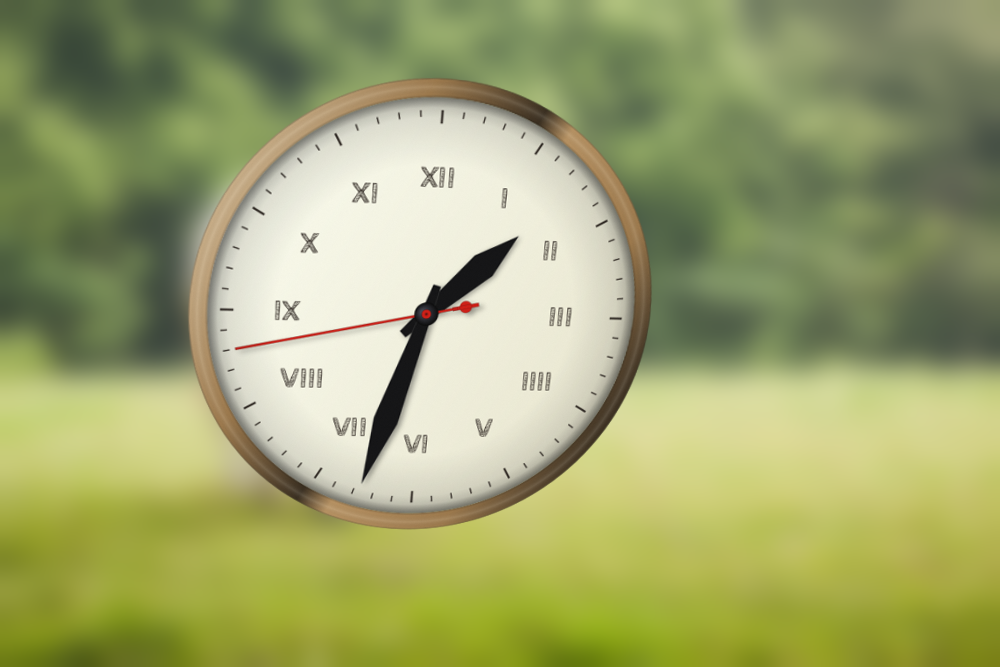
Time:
{"hour": 1, "minute": 32, "second": 43}
